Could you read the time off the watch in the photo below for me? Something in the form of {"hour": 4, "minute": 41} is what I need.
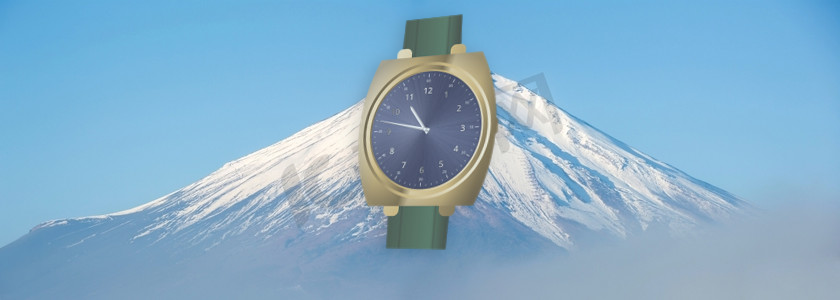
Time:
{"hour": 10, "minute": 47}
